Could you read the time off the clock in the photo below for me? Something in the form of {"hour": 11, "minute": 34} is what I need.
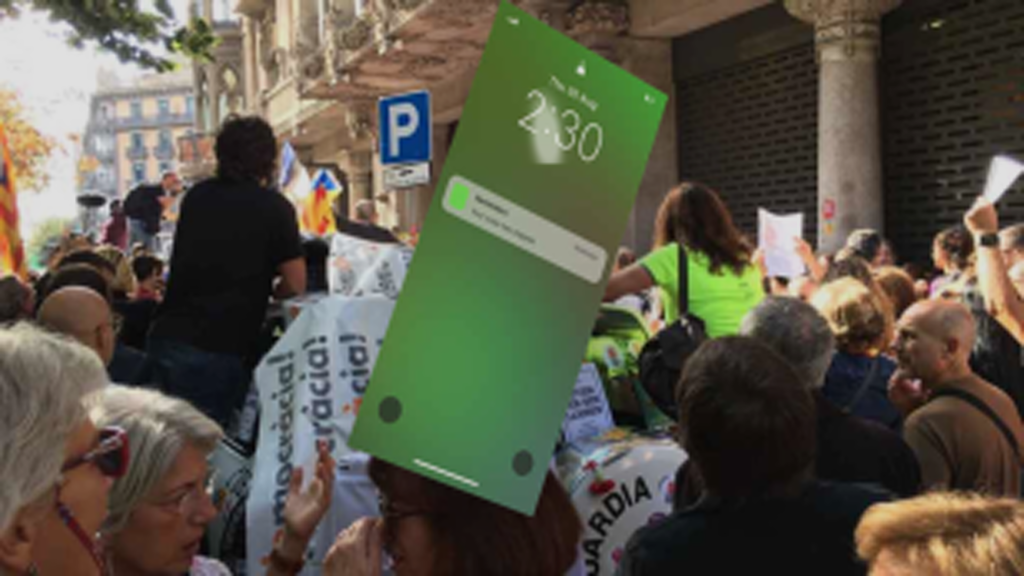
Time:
{"hour": 2, "minute": 30}
